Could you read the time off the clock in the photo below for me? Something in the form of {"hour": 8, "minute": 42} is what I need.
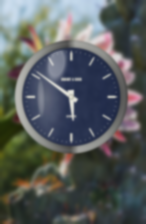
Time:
{"hour": 5, "minute": 51}
